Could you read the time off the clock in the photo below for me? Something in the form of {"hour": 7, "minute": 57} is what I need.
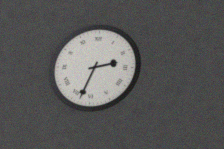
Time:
{"hour": 2, "minute": 33}
